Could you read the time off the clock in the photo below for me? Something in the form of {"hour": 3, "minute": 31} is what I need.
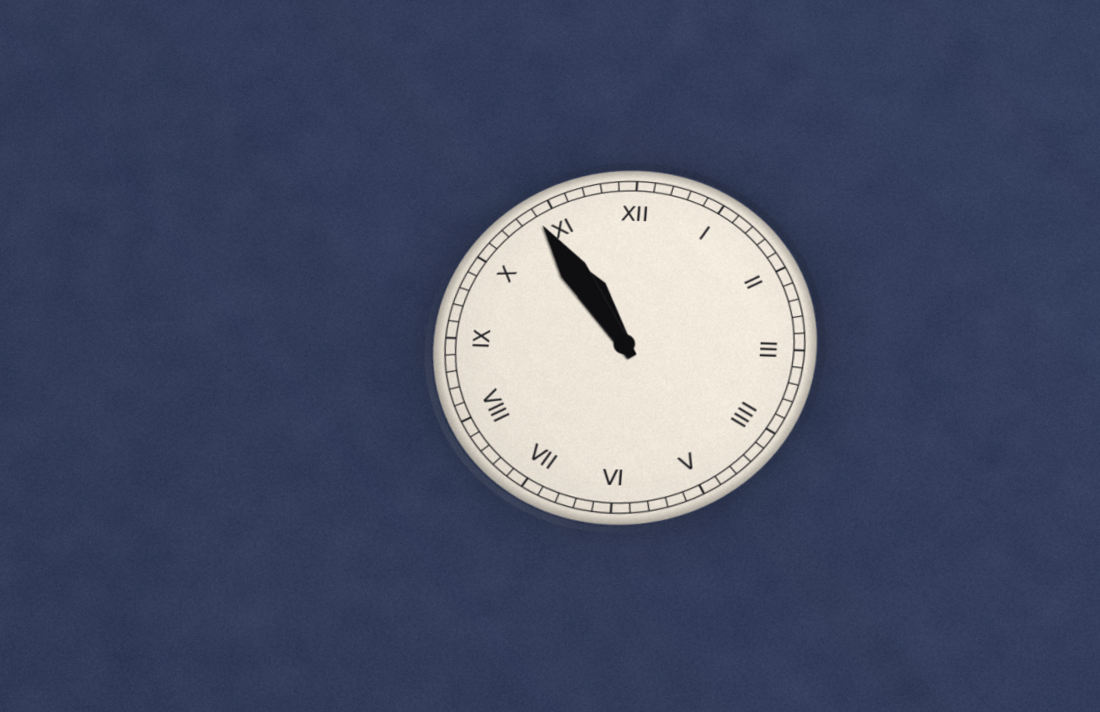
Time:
{"hour": 10, "minute": 54}
